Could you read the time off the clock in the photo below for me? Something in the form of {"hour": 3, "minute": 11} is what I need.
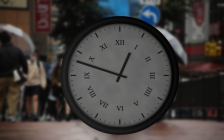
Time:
{"hour": 12, "minute": 48}
